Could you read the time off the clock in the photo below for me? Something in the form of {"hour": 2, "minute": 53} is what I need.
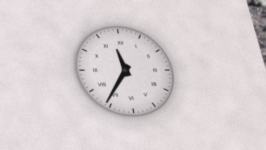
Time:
{"hour": 11, "minute": 36}
